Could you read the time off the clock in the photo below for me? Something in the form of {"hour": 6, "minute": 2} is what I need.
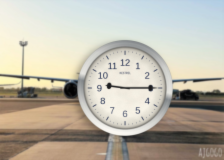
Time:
{"hour": 9, "minute": 15}
